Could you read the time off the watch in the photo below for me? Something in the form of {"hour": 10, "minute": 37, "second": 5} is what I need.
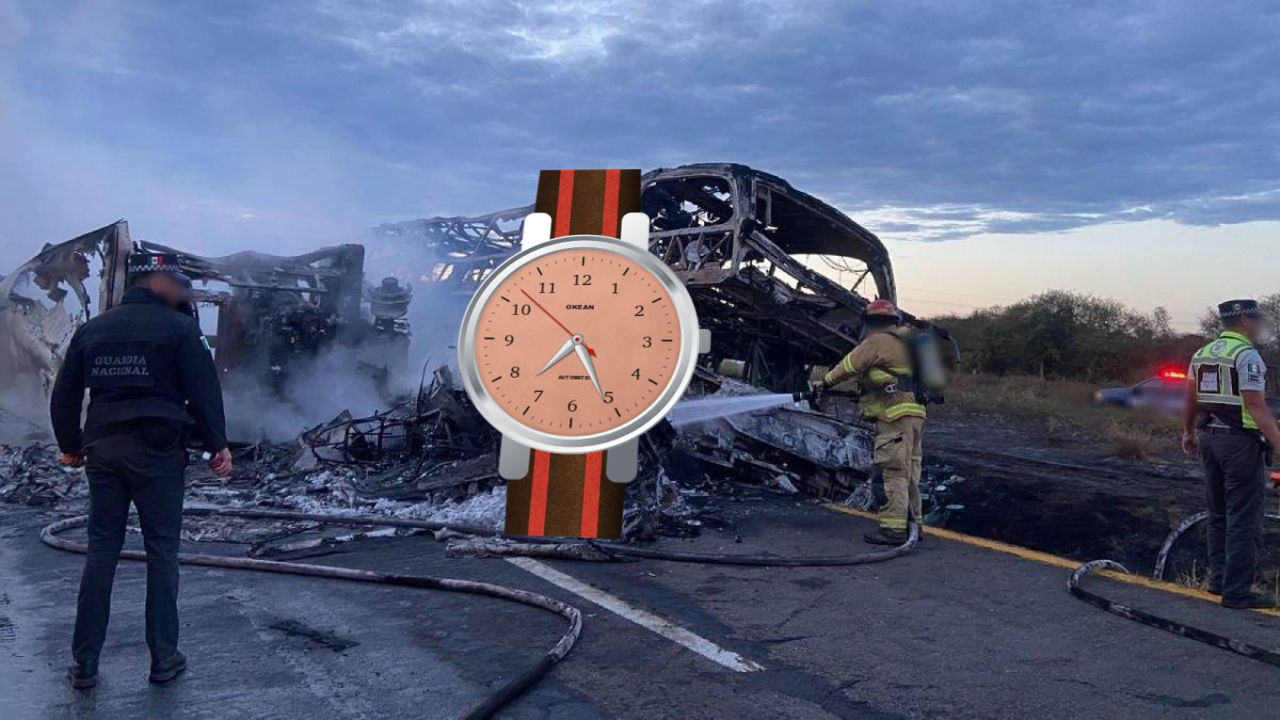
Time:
{"hour": 7, "minute": 25, "second": 52}
